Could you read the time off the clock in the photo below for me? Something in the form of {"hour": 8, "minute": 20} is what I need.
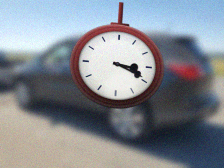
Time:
{"hour": 3, "minute": 19}
